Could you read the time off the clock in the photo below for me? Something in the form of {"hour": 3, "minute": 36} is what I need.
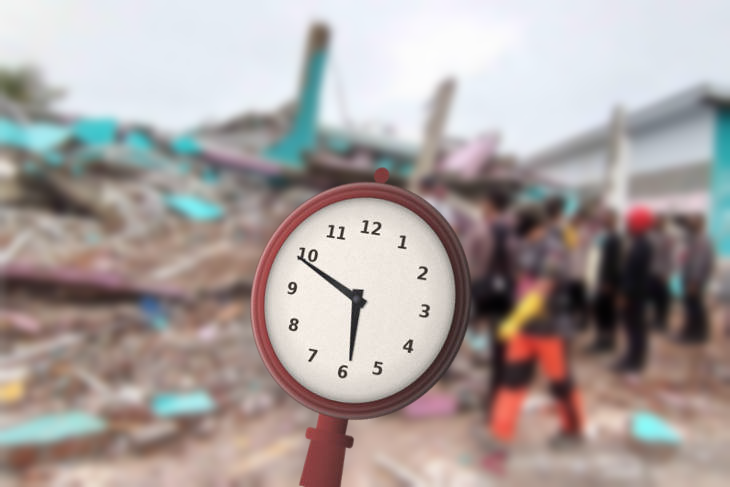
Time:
{"hour": 5, "minute": 49}
